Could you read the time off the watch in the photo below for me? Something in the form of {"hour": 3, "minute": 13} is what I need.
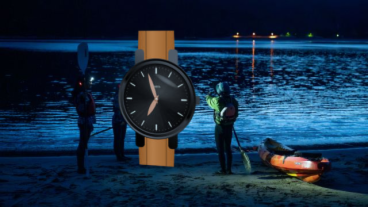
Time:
{"hour": 6, "minute": 57}
